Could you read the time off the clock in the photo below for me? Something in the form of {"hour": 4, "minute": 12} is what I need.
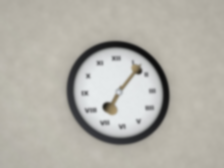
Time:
{"hour": 7, "minute": 7}
